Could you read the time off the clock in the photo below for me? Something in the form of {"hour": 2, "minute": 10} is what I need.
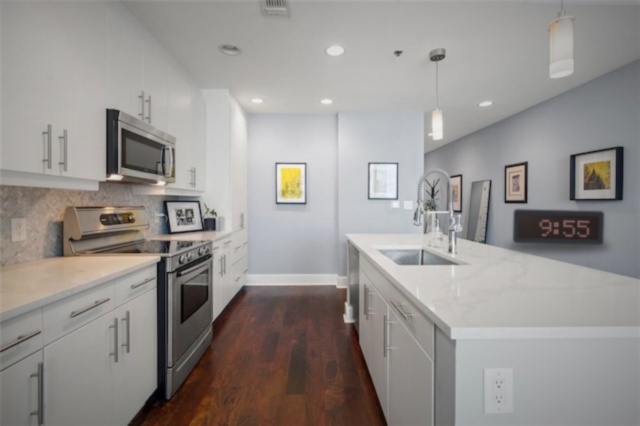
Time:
{"hour": 9, "minute": 55}
